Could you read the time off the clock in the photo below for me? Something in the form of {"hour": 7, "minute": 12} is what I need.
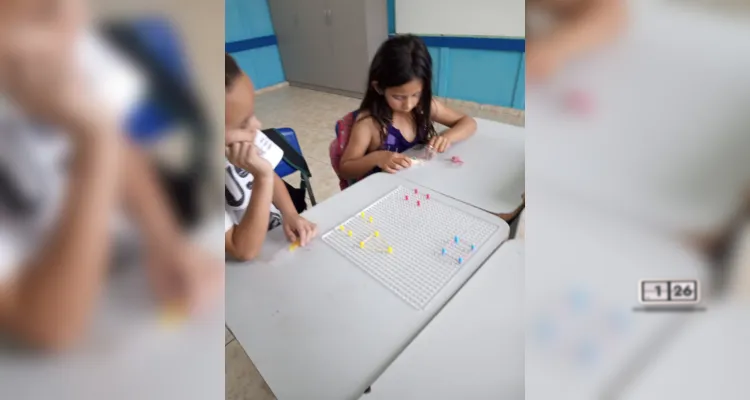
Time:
{"hour": 1, "minute": 26}
